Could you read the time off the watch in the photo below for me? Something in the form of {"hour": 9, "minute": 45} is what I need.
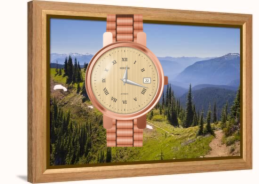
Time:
{"hour": 12, "minute": 18}
